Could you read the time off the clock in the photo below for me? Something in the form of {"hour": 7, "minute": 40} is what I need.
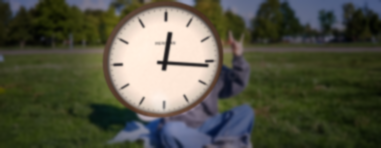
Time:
{"hour": 12, "minute": 16}
